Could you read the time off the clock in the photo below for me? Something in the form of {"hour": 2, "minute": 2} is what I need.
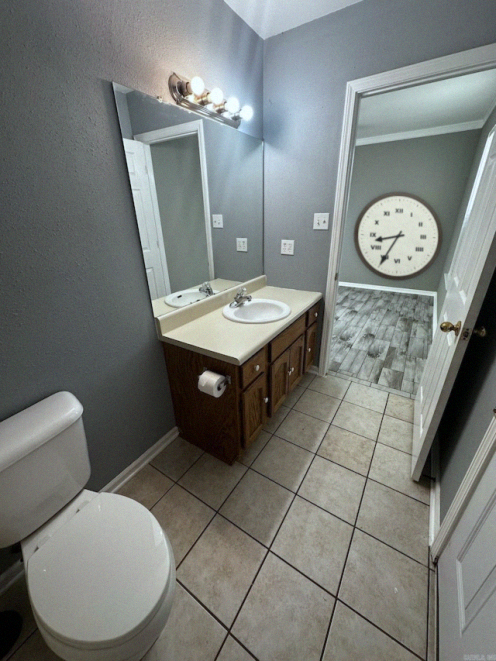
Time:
{"hour": 8, "minute": 35}
